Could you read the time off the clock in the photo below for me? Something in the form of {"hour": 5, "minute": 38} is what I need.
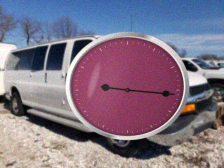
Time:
{"hour": 9, "minute": 16}
